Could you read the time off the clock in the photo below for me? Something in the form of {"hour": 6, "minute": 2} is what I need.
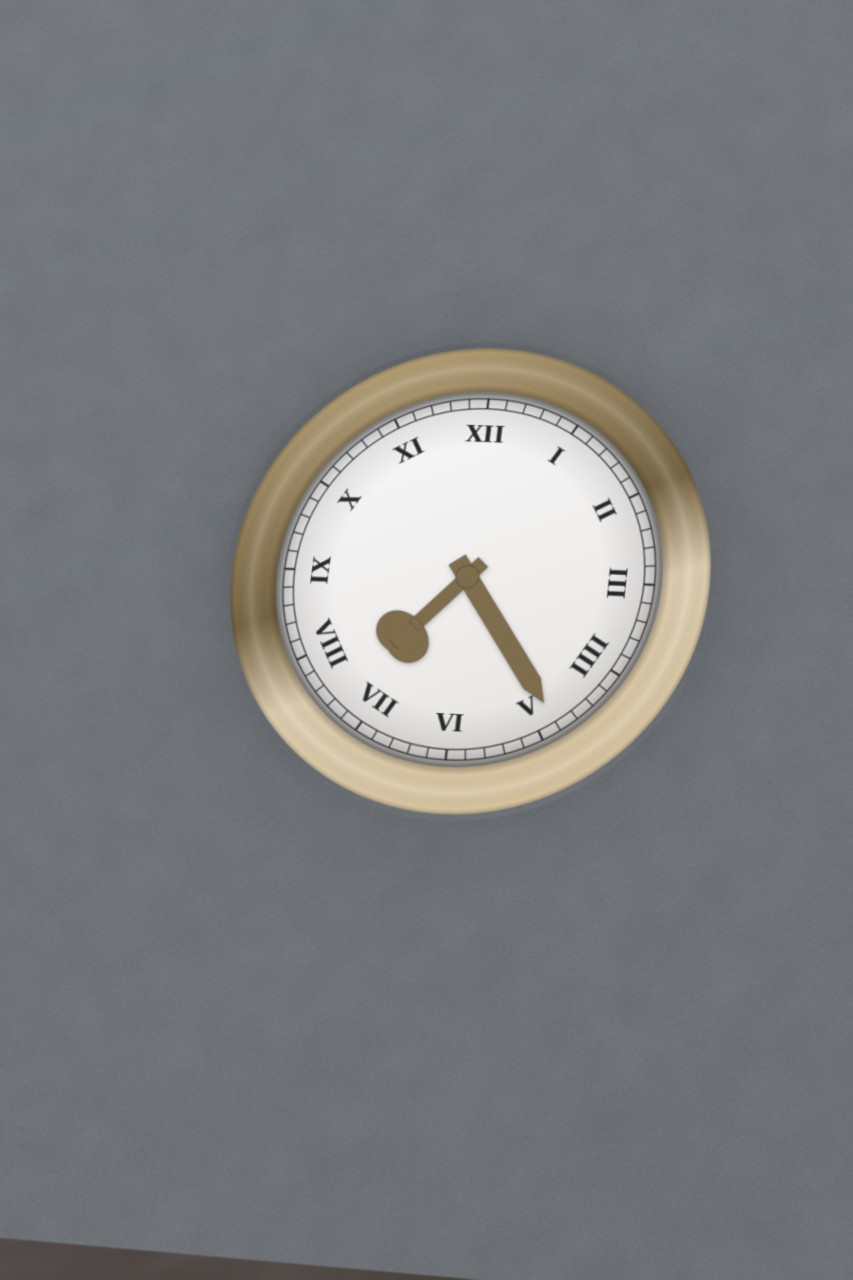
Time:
{"hour": 7, "minute": 24}
